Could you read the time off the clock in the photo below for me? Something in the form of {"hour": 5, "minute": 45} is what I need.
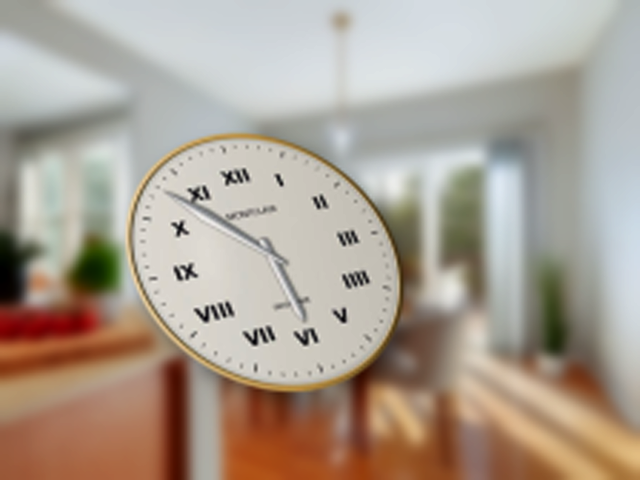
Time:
{"hour": 5, "minute": 53}
